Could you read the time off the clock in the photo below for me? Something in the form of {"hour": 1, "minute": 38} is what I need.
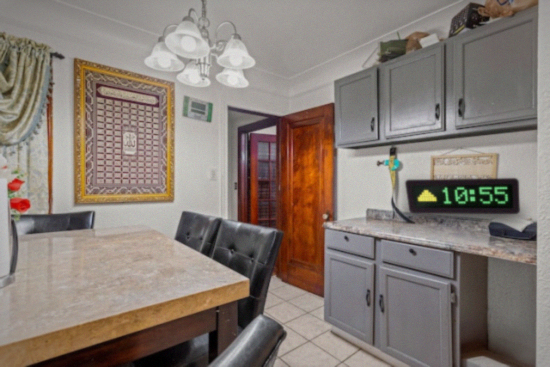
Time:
{"hour": 10, "minute": 55}
